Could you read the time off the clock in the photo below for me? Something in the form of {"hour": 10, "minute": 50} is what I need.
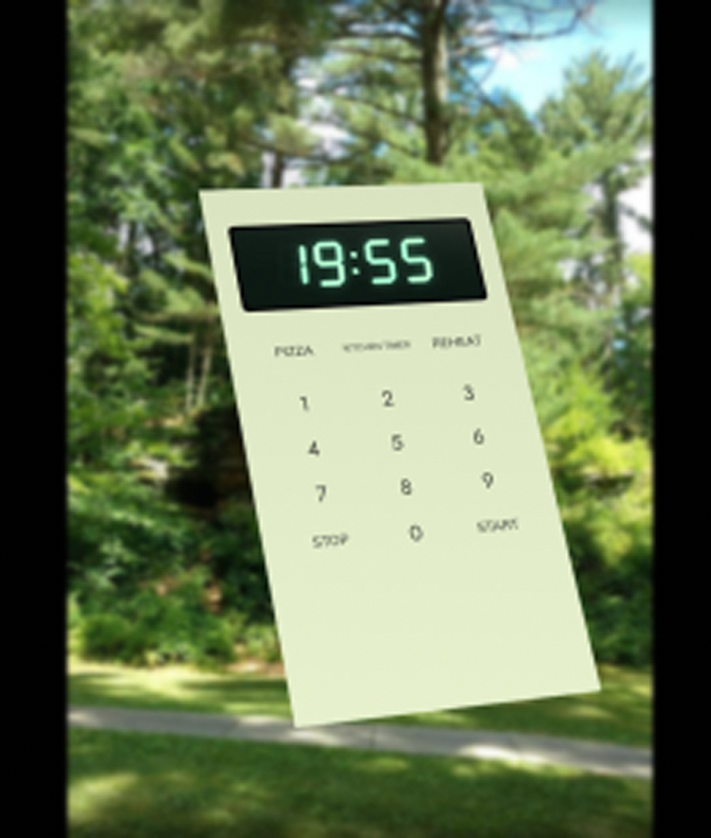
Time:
{"hour": 19, "minute": 55}
